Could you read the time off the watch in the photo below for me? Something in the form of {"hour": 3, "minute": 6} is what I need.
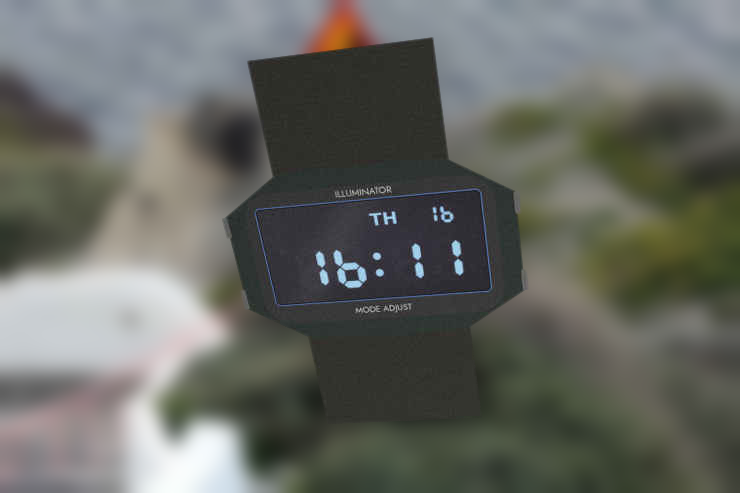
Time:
{"hour": 16, "minute": 11}
